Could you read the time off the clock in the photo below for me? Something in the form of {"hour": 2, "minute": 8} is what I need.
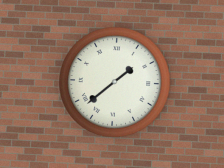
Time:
{"hour": 1, "minute": 38}
